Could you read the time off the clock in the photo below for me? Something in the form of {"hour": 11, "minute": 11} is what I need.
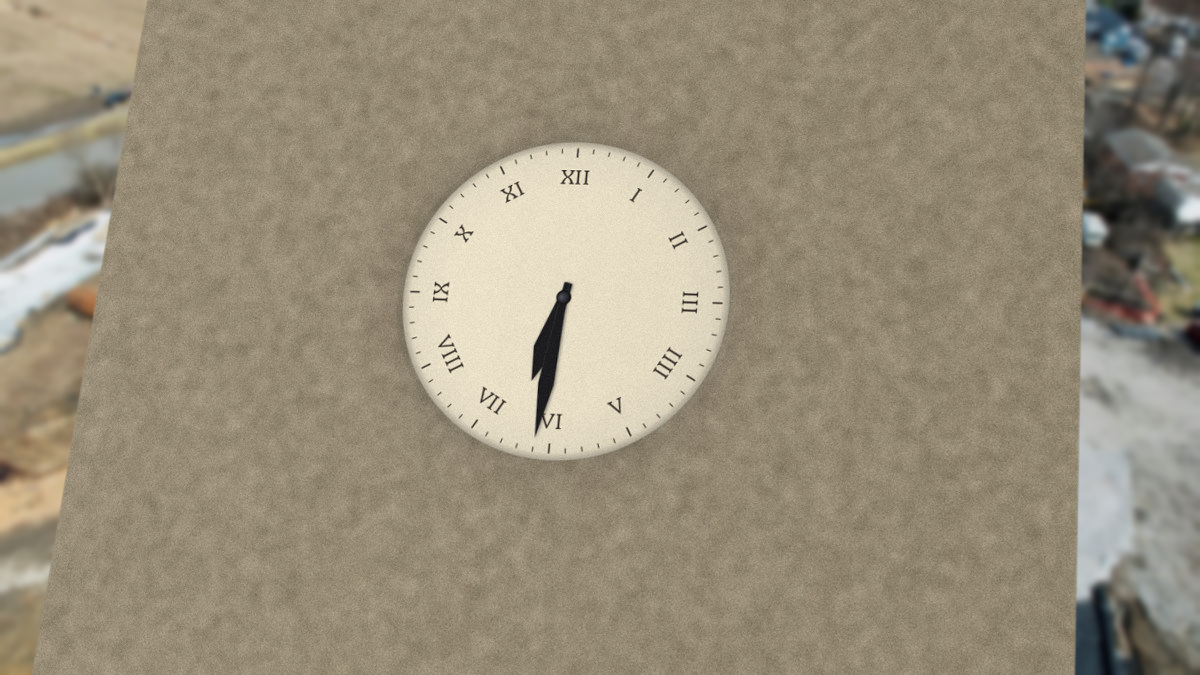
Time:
{"hour": 6, "minute": 31}
